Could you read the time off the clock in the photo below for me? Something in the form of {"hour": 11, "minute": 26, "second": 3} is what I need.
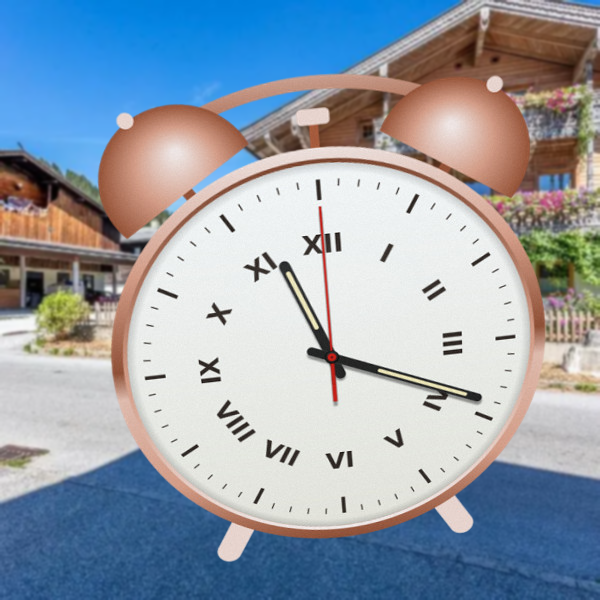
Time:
{"hour": 11, "minute": 19, "second": 0}
